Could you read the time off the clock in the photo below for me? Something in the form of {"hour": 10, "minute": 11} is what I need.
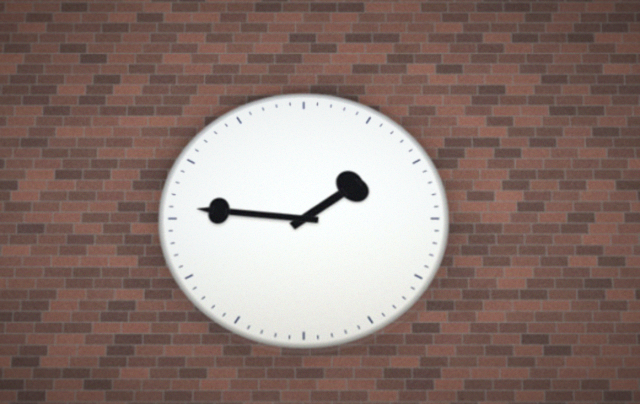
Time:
{"hour": 1, "minute": 46}
